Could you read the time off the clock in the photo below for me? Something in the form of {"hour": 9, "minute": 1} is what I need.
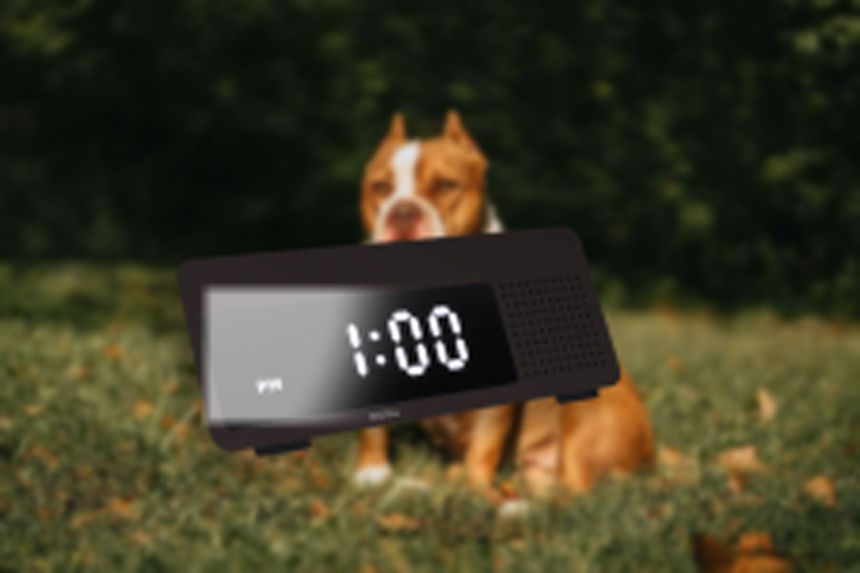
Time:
{"hour": 1, "minute": 0}
